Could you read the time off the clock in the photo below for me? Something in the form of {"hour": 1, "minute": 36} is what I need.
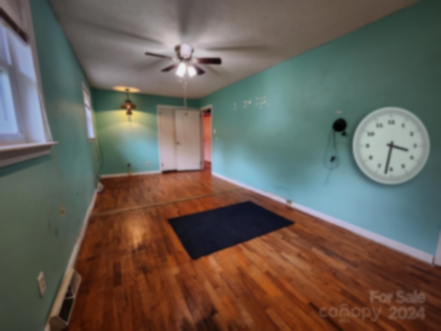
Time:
{"hour": 3, "minute": 32}
